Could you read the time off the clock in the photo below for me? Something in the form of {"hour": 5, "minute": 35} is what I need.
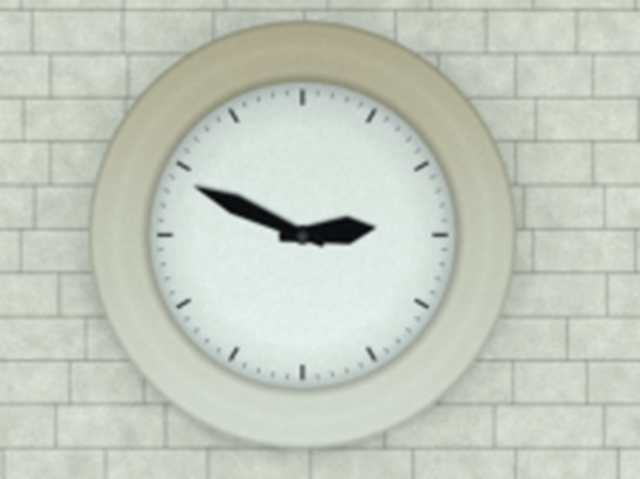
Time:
{"hour": 2, "minute": 49}
